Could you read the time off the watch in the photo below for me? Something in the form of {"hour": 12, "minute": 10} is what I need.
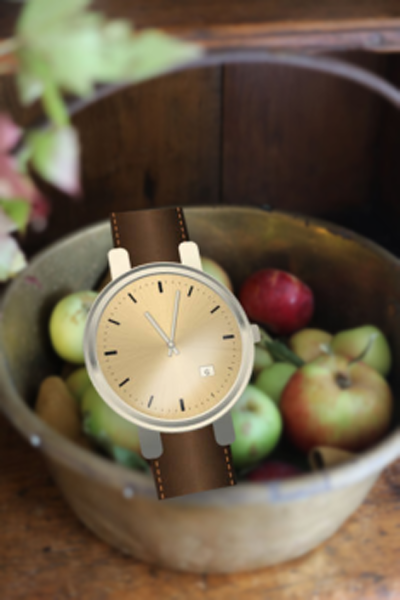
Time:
{"hour": 11, "minute": 3}
